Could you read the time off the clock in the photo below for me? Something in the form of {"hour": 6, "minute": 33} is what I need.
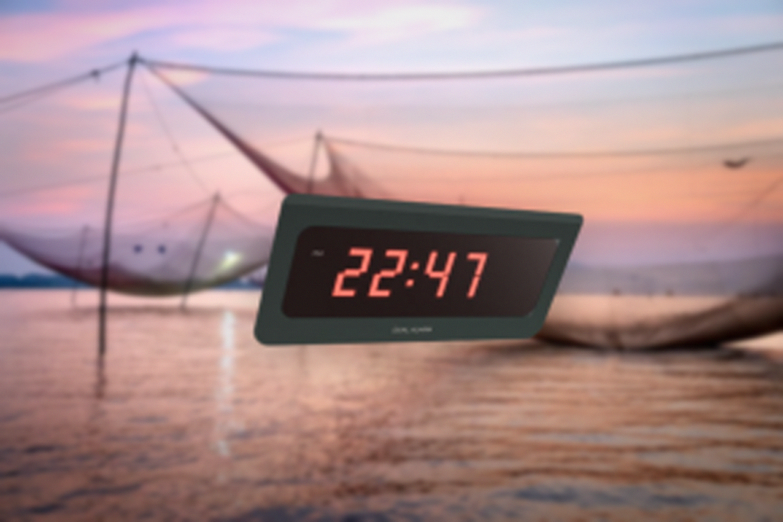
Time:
{"hour": 22, "minute": 47}
